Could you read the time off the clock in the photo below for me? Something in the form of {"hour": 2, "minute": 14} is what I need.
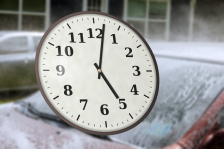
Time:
{"hour": 5, "minute": 2}
